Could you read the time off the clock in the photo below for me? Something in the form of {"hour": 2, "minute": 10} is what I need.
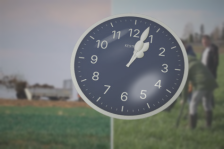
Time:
{"hour": 1, "minute": 3}
